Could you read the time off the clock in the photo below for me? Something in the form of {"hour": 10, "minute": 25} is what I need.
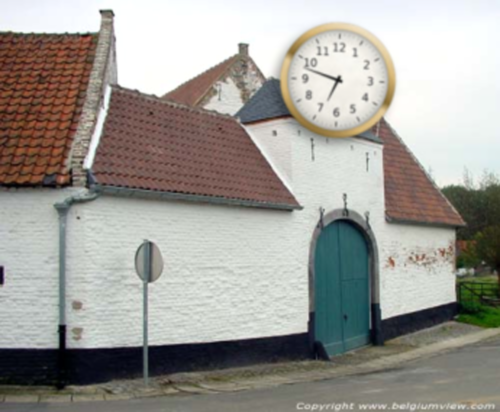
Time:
{"hour": 6, "minute": 48}
